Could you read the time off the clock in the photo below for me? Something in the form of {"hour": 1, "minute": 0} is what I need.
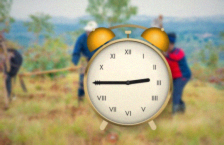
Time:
{"hour": 2, "minute": 45}
